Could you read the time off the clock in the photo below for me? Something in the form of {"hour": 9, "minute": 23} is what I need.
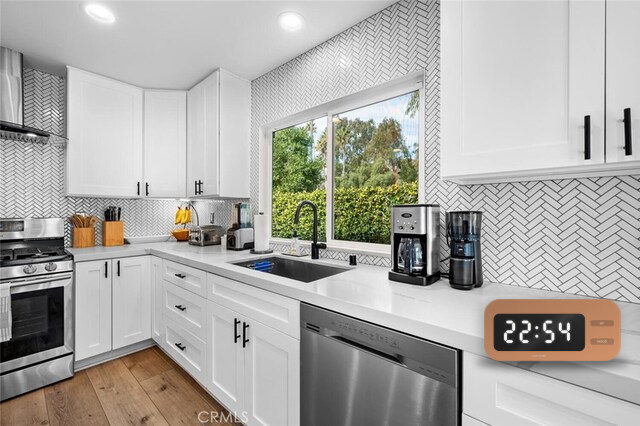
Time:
{"hour": 22, "minute": 54}
